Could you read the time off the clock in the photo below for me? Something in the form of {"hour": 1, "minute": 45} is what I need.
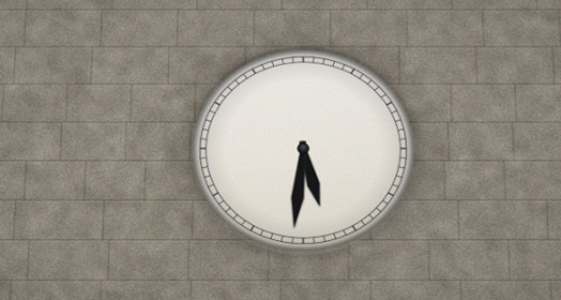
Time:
{"hour": 5, "minute": 31}
